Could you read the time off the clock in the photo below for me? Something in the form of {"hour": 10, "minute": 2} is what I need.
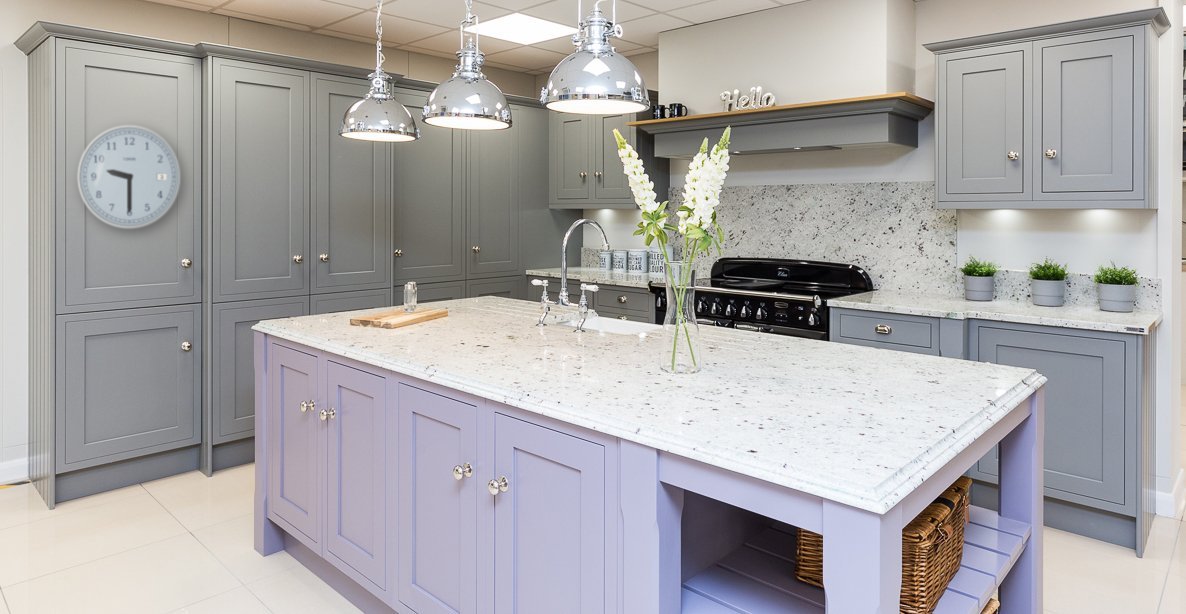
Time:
{"hour": 9, "minute": 30}
